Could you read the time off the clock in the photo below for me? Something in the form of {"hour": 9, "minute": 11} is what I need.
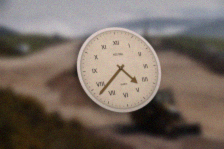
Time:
{"hour": 4, "minute": 38}
